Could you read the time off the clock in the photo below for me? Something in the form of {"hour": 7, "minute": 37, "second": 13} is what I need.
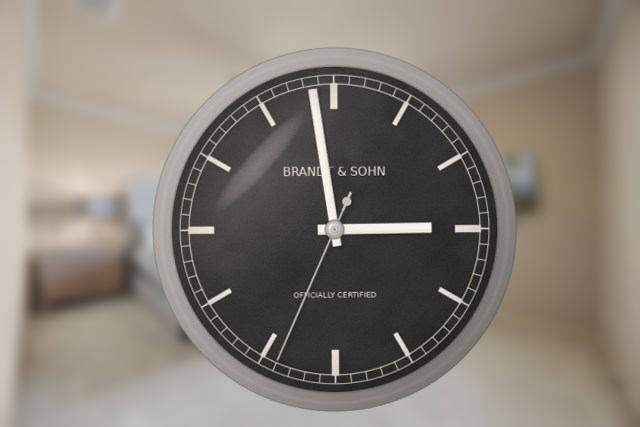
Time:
{"hour": 2, "minute": 58, "second": 34}
